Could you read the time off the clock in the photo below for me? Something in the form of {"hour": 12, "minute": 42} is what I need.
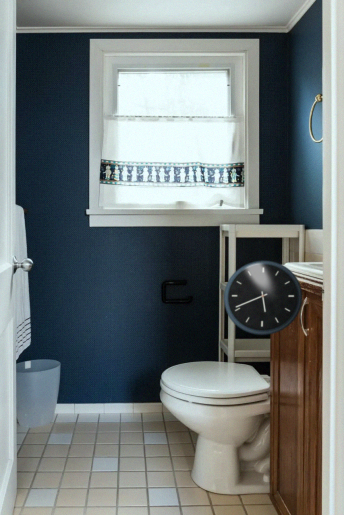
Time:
{"hour": 5, "minute": 41}
